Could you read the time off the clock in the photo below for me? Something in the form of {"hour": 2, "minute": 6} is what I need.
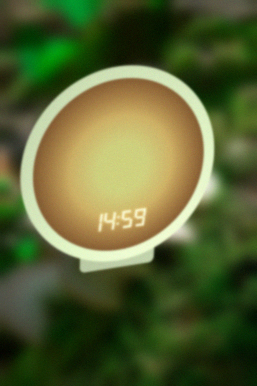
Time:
{"hour": 14, "minute": 59}
